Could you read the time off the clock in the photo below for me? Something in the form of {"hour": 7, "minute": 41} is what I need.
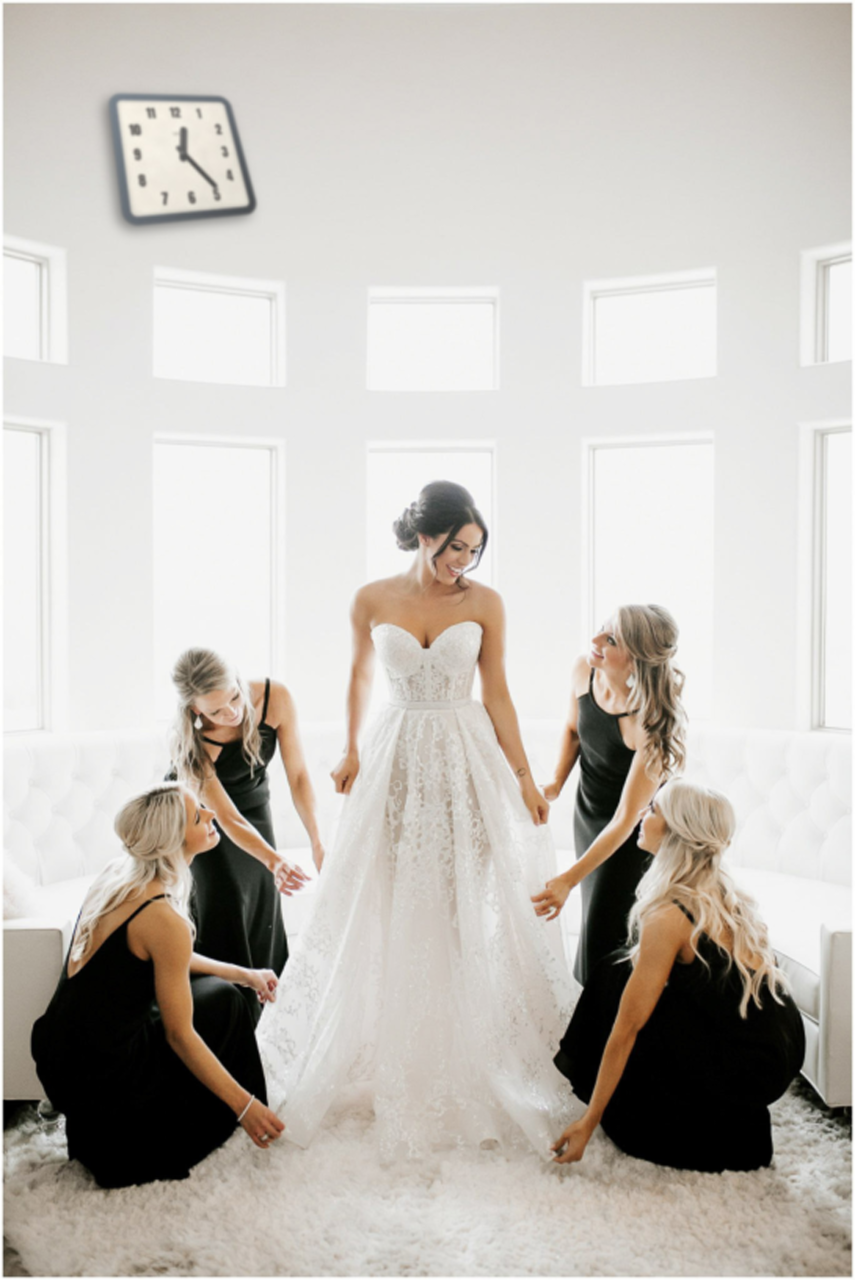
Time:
{"hour": 12, "minute": 24}
